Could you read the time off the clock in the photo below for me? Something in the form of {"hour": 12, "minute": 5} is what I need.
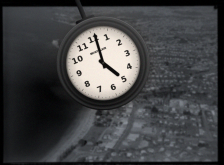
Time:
{"hour": 5, "minute": 1}
